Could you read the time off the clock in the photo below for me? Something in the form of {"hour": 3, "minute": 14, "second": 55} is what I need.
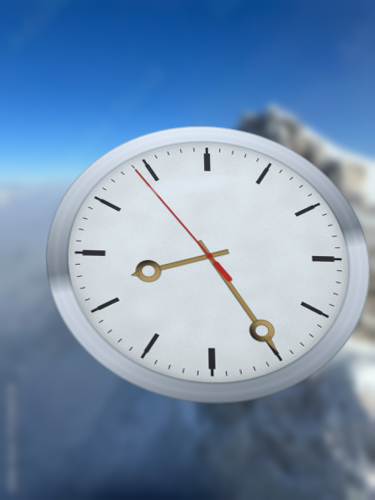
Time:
{"hour": 8, "minute": 24, "second": 54}
